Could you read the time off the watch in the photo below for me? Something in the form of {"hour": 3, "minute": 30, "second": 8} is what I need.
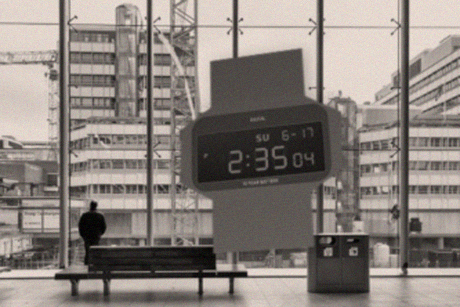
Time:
{"hour": 2, "minute": 35, "second": 4}
